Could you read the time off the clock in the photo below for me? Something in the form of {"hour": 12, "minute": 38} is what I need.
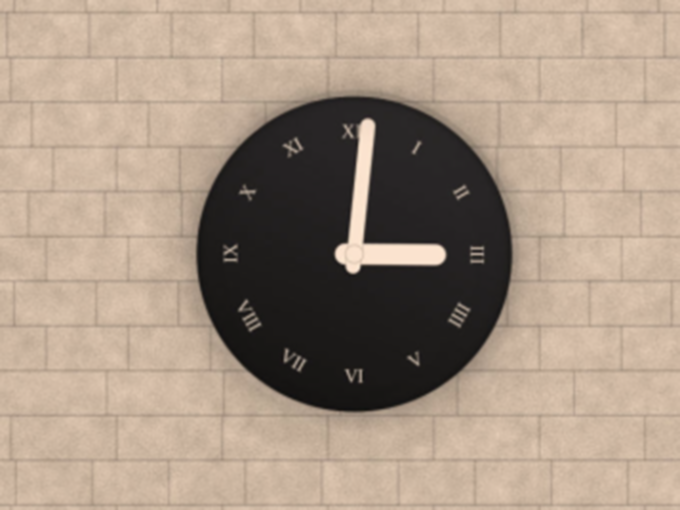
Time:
{"hour": 3, "minute": 1}
